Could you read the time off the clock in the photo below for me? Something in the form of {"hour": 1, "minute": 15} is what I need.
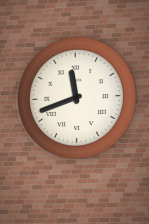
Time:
{"hour": 11, "minute": 42}
